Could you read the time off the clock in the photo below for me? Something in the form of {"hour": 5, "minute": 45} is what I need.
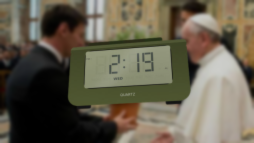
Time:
{"hour": 2, "minute": 19}
